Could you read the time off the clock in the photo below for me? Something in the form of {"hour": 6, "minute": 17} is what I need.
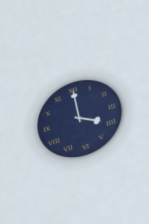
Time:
{"hour": 4, "minute": 0}
